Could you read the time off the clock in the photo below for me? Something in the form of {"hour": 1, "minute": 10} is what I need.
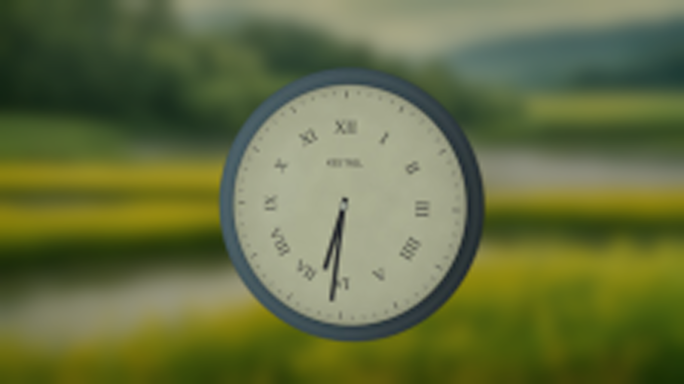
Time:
{"hour": 6, "minute": 31}
